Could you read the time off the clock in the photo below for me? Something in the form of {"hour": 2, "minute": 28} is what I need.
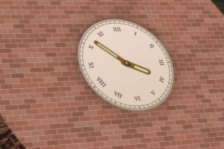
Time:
{"hour": 3, "minute": 52}
